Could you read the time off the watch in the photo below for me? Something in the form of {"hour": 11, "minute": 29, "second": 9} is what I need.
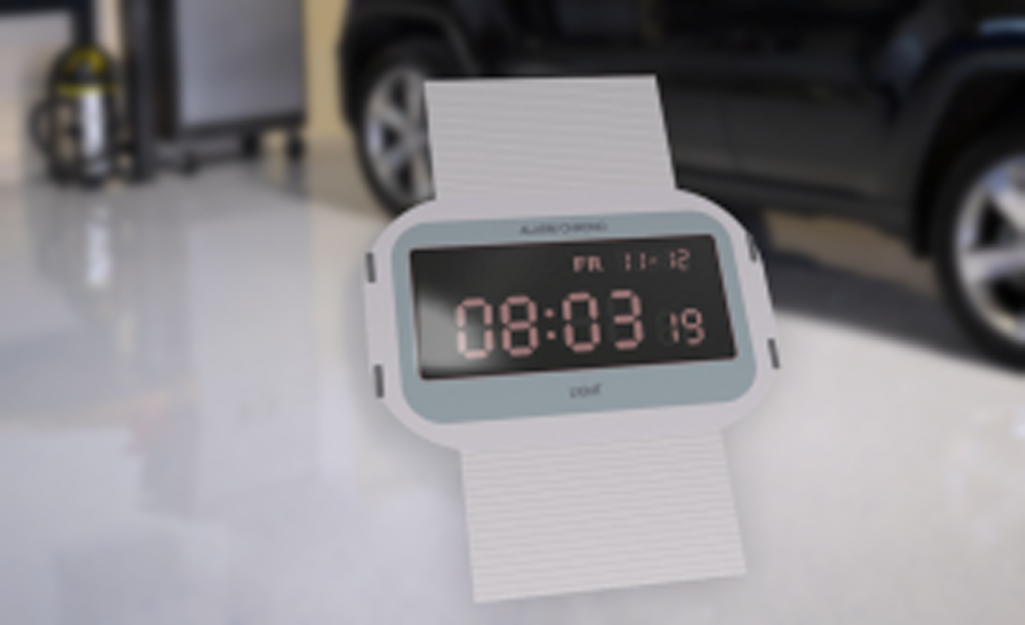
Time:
{"hour": 8, "minute": 3, "second": 19}
